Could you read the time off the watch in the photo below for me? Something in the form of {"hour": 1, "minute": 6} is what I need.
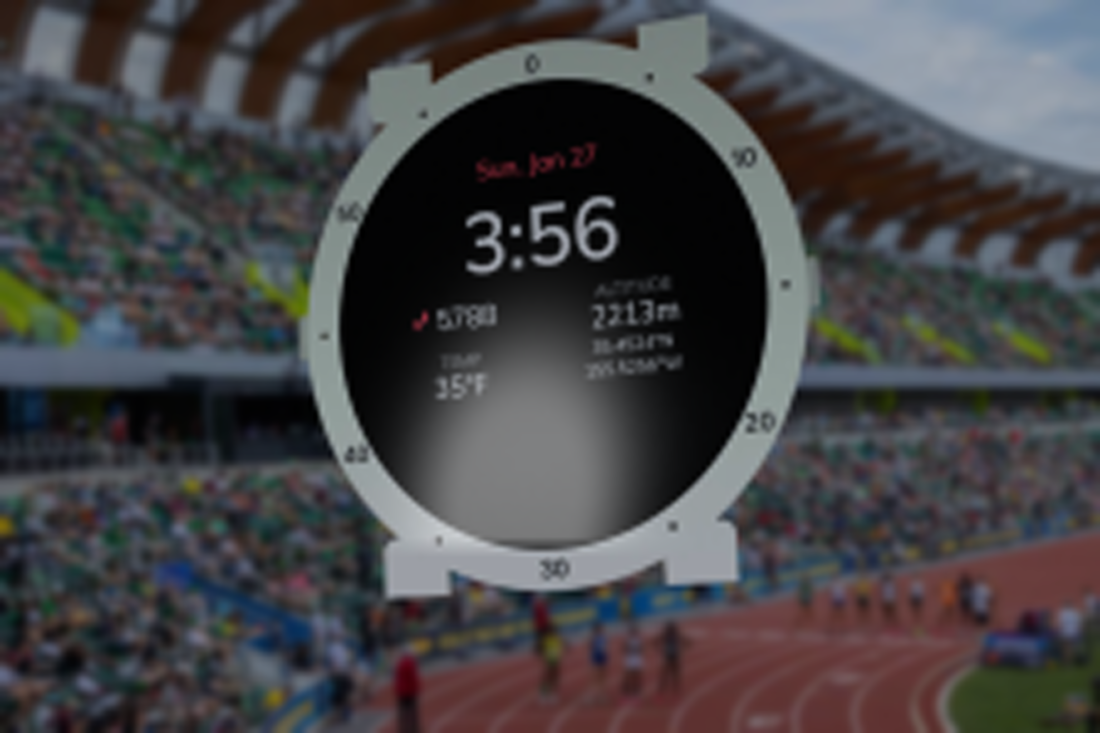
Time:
{"hour": 3, "minute": 56}
